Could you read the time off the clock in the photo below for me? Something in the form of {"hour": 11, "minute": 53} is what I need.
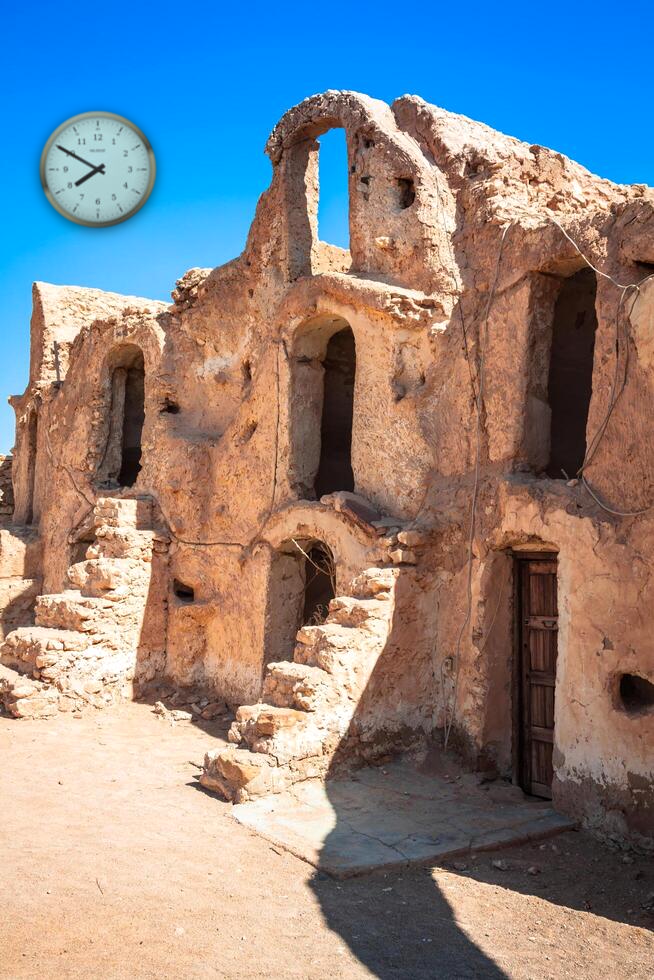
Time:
{"hour": 7, "minute": 50}
